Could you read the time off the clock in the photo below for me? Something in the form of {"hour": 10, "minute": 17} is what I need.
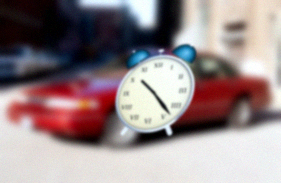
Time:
{"hour": 10, "minute": 23}
